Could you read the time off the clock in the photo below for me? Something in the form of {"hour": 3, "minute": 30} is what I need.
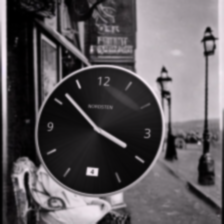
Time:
{"hour": 3, "minute": 52}
